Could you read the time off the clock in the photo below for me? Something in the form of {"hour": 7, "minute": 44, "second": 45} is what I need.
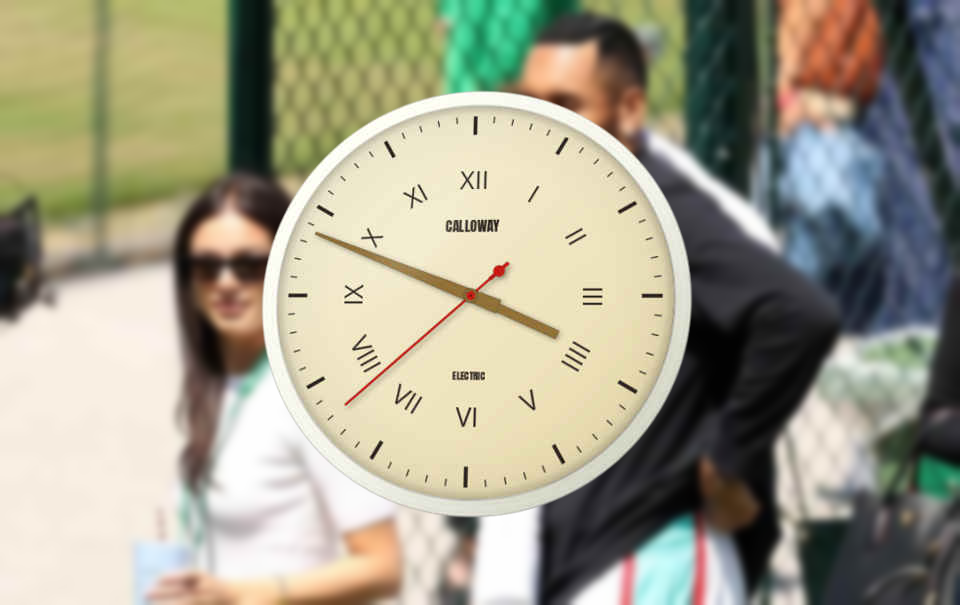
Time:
{"hour": 3, "minute": 48, "second": 38}
